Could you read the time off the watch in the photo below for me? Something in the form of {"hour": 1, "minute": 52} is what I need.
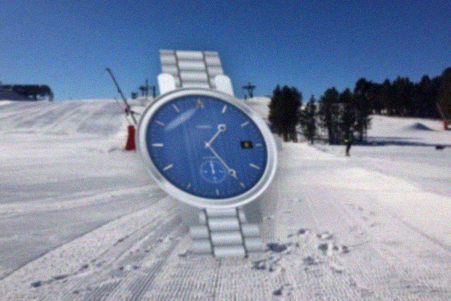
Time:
{"hour": 1, "minute": 25}
